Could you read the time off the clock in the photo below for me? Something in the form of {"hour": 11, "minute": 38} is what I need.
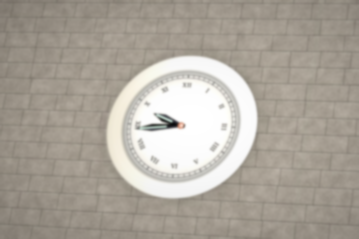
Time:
{"hour": 9, "minute": 44}
